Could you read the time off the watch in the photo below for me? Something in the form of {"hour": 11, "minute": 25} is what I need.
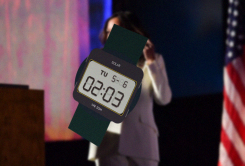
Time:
{"hour": 2, "minute": 3}
